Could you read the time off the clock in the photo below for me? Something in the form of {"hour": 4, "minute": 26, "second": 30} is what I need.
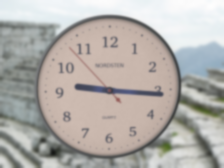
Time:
{"hour": 9, "minute": 15, "second": 53}
